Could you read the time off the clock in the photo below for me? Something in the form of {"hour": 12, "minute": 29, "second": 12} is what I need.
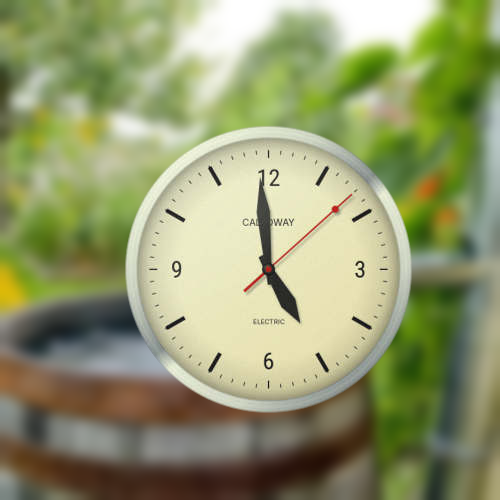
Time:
{"hour": 4, "minute": 59, "second": 8}
